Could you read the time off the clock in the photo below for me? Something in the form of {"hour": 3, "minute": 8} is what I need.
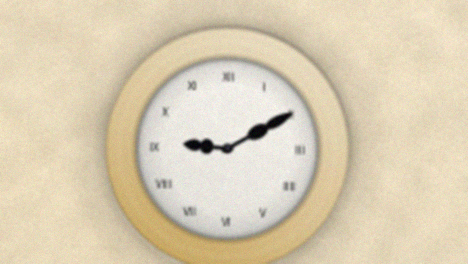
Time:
{"hour": 9, "minute": 10}
